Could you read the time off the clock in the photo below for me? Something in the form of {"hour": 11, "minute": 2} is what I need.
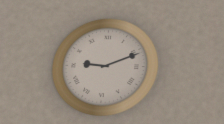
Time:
{"hour": 9, "minute": 11}
